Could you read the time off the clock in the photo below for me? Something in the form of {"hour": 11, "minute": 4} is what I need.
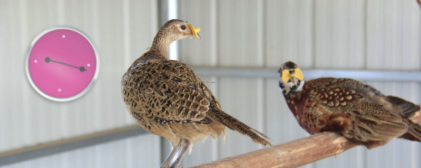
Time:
{"hour": 9, "minute": 17}
